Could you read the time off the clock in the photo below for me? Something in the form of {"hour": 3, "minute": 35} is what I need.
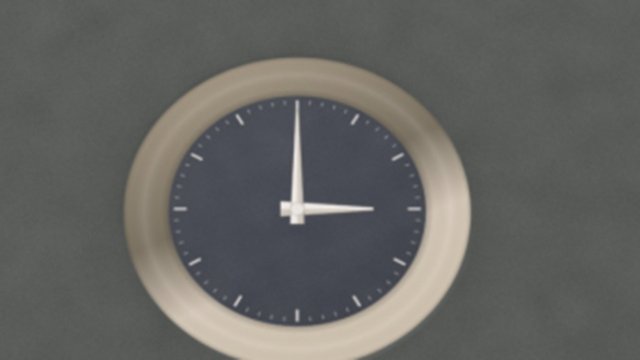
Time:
{"hour": 3, "minute": 0}
